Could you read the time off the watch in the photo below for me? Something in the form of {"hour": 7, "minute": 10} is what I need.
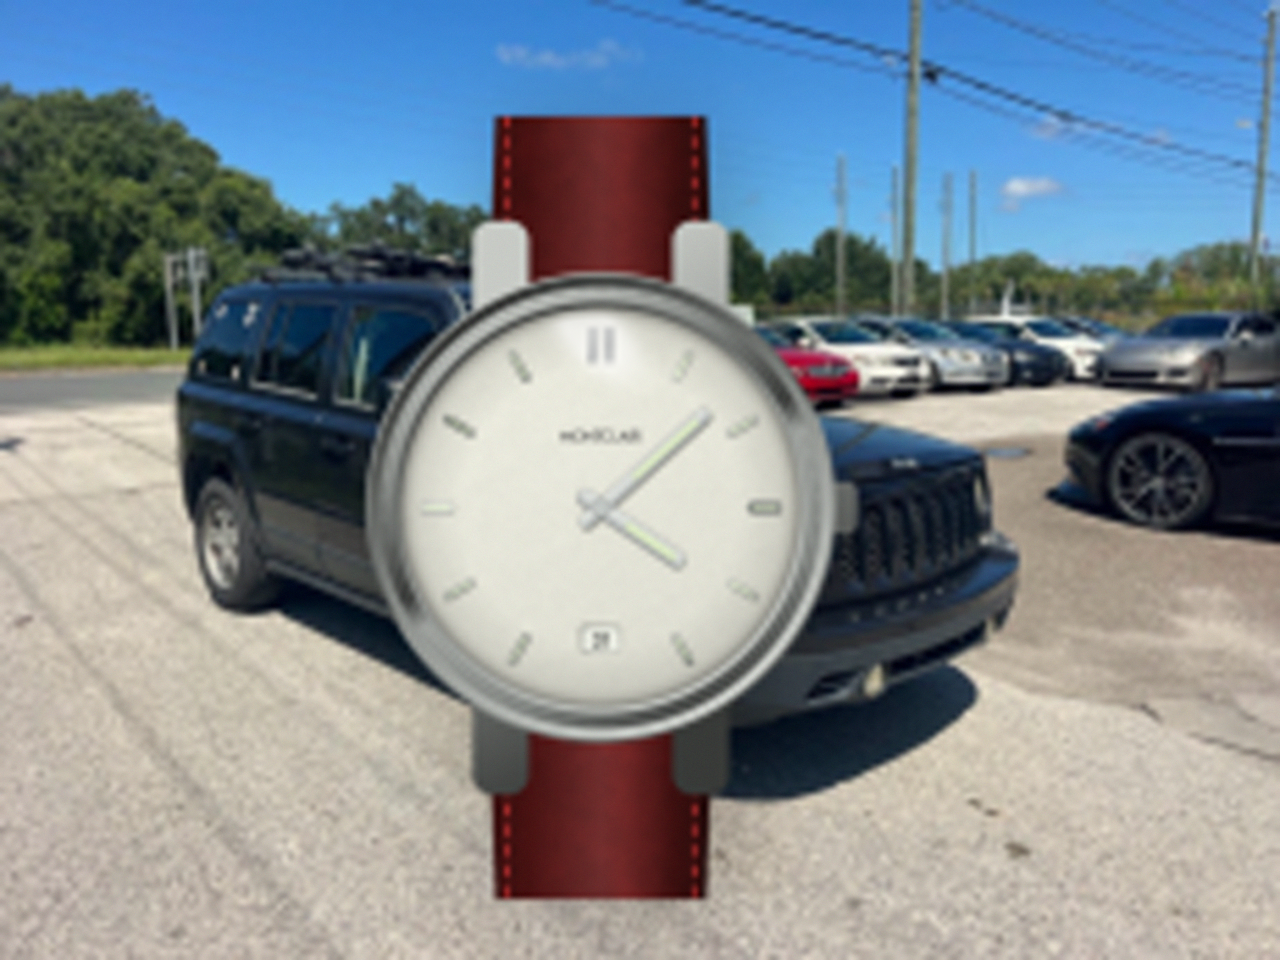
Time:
{"hour": 4, "minute": 8}
